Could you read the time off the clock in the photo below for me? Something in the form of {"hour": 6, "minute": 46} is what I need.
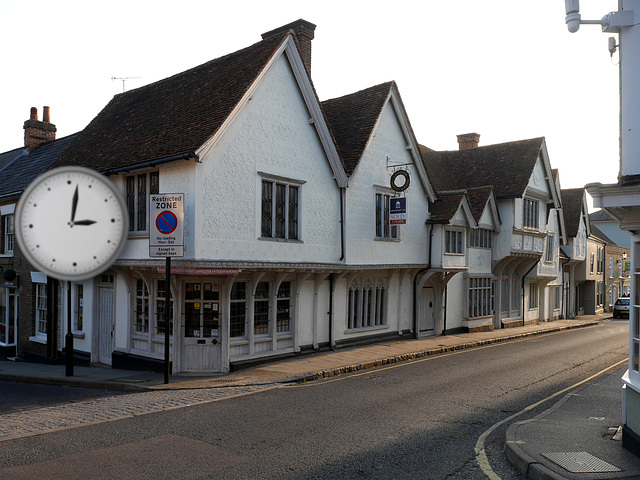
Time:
{"hour": 3, "minute": 2}
